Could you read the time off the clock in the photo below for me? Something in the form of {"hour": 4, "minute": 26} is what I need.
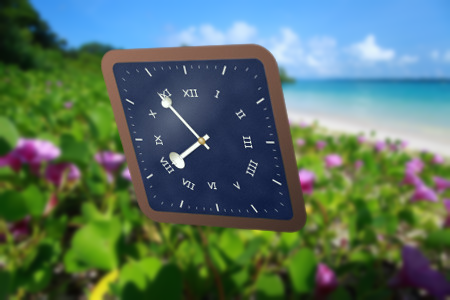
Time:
{"hour": 7, "minute": 54}
